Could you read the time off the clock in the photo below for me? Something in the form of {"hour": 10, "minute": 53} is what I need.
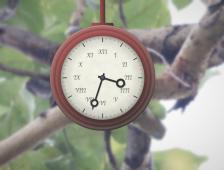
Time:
{"hour": 3, "minute": 33}
